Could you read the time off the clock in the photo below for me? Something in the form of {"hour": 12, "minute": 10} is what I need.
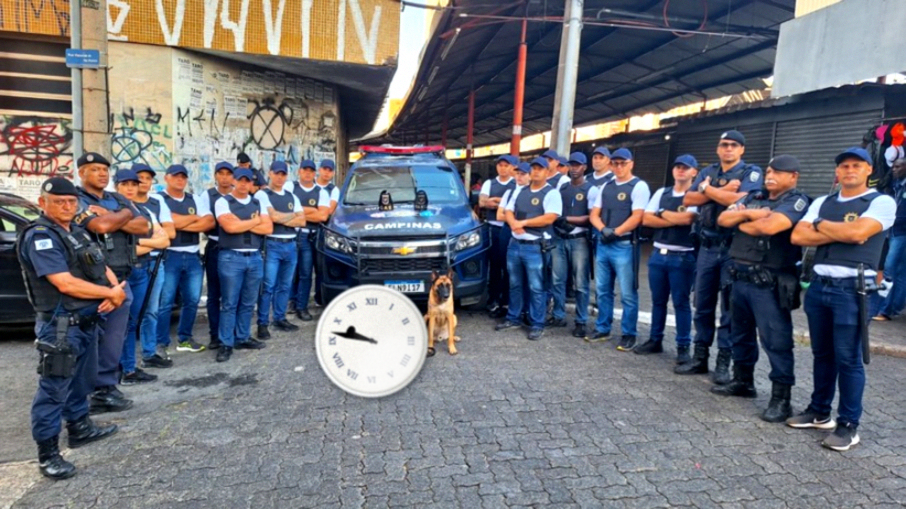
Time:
{"hour": 9, "minute": 47}
